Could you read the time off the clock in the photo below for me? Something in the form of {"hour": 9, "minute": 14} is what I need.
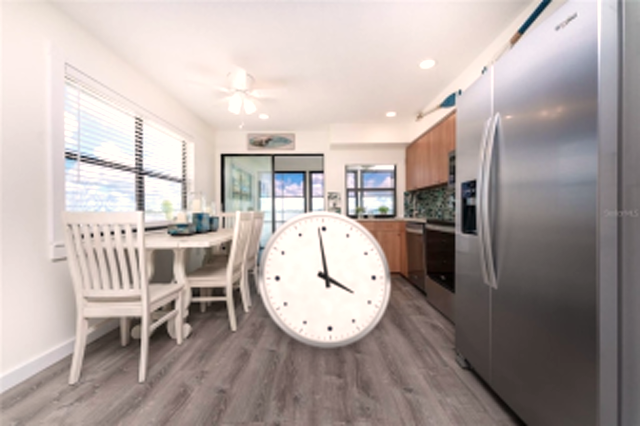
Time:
{"hour": 3, "minute": 59}
